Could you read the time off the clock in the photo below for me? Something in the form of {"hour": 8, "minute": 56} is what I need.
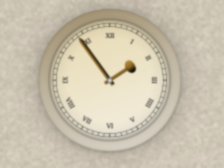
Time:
{"hour": 1, "minute": 54}
